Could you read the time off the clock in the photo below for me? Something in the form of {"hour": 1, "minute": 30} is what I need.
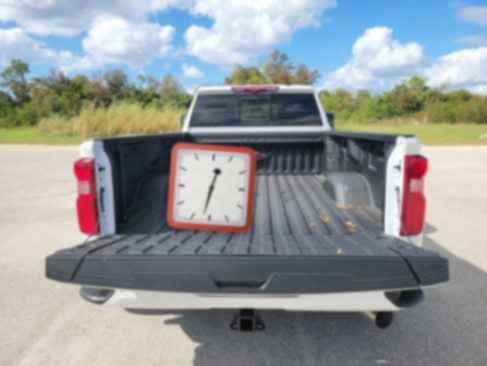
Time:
{"hour": 12, "minute": 32}
